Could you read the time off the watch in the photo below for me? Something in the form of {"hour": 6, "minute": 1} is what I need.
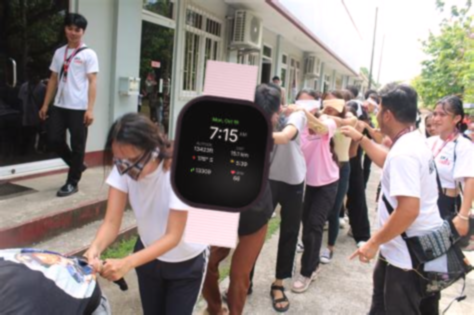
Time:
{"hour": 7, "minute": 15}
